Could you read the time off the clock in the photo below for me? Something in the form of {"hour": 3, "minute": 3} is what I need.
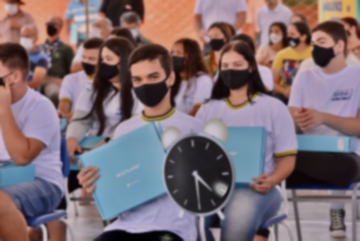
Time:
{"hour": 4, "minute": 30}
